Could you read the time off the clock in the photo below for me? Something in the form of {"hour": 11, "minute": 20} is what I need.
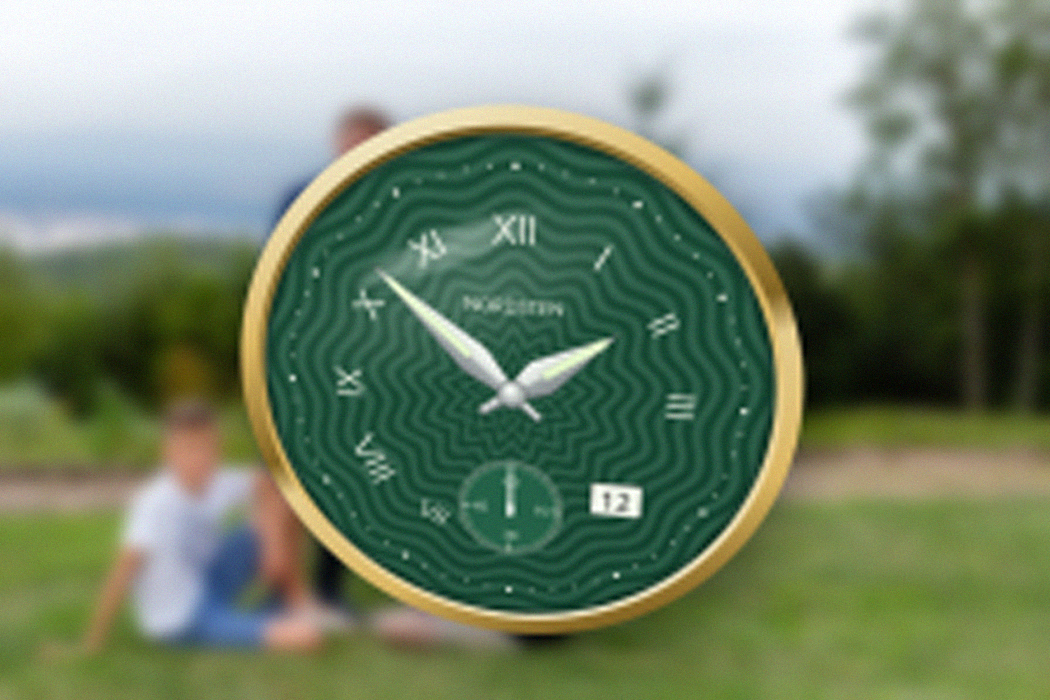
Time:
{"hour": 1, "minute": 52}
